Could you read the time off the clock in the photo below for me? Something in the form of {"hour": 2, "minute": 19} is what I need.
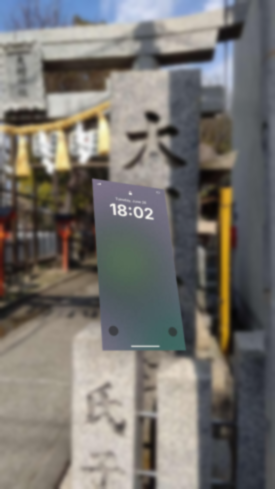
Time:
{"hour": 18, "minute": 2}
